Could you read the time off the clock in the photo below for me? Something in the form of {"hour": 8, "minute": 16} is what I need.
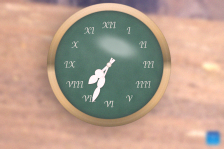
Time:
{"hour": 7, "minute": 34}
